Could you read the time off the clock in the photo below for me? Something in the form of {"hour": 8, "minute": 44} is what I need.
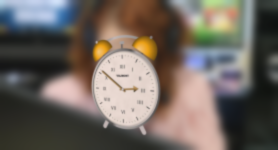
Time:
{"hour": 2, "minute": 51}
